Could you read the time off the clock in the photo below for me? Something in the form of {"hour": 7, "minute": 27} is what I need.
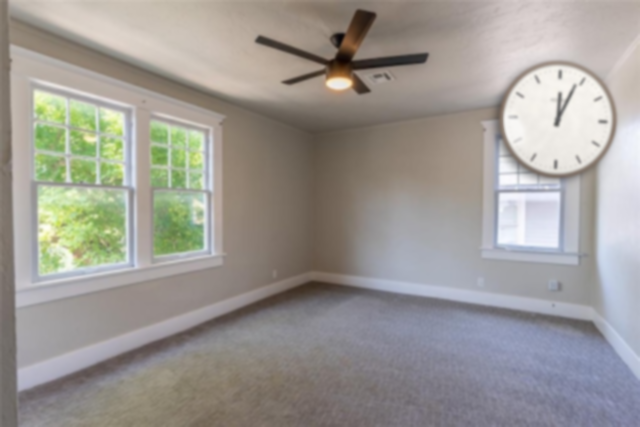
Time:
{"hour": 12, "minute": 4}
